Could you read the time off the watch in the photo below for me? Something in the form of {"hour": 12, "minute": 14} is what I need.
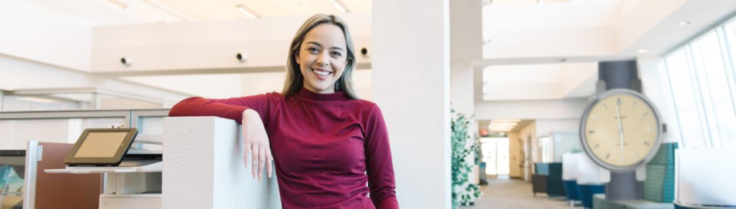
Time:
{"hour": 5, "minute": 59}
